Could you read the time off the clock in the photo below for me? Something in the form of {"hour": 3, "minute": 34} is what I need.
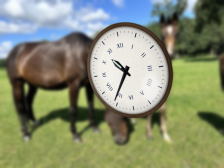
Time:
{"hour": 10, "minute": 36}
